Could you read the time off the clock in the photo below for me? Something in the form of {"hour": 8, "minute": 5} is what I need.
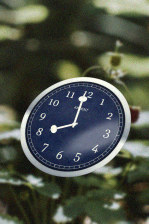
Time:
{"hour": 7, "minute": 59}
